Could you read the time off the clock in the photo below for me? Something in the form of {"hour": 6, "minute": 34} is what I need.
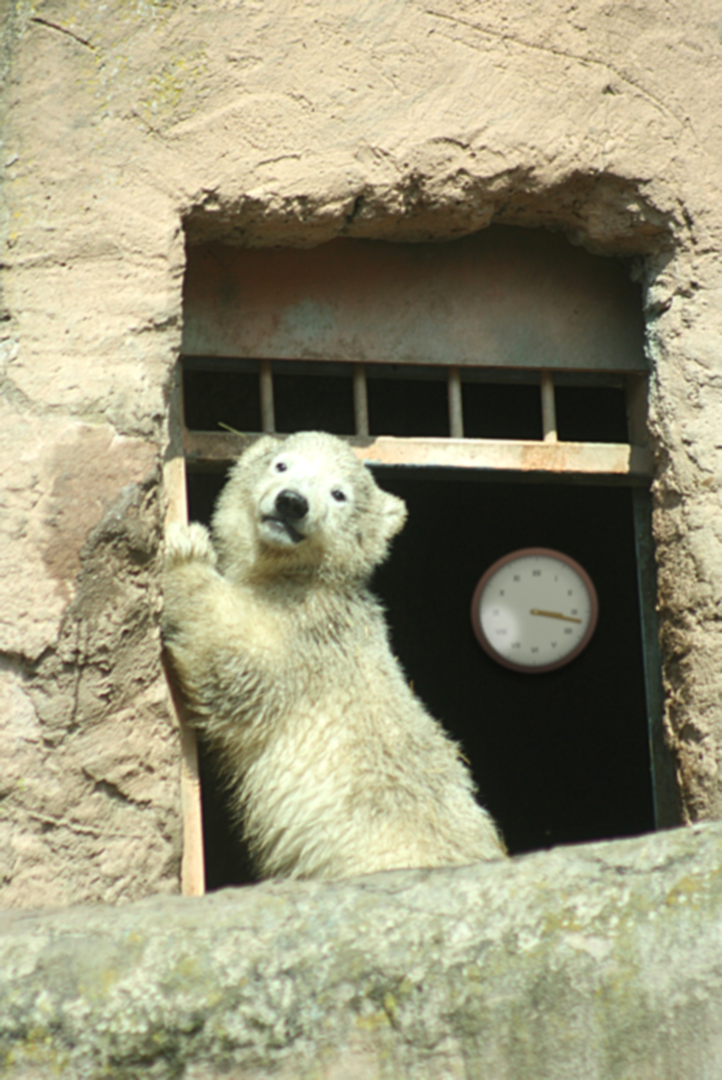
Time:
{"hour": 3, "minute": 17}
